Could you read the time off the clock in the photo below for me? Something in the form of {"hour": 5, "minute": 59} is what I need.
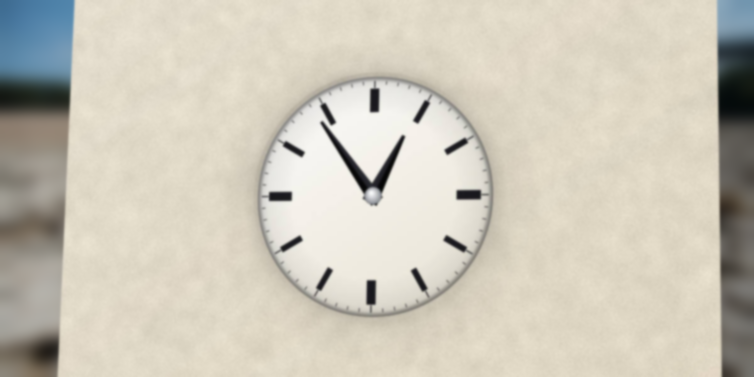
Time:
{"hour": 12, "minute": 54}
